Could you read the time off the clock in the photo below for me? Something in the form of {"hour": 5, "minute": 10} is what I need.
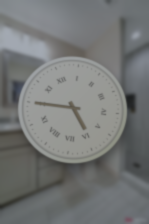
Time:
{"hour": 5, "minute": 50}
